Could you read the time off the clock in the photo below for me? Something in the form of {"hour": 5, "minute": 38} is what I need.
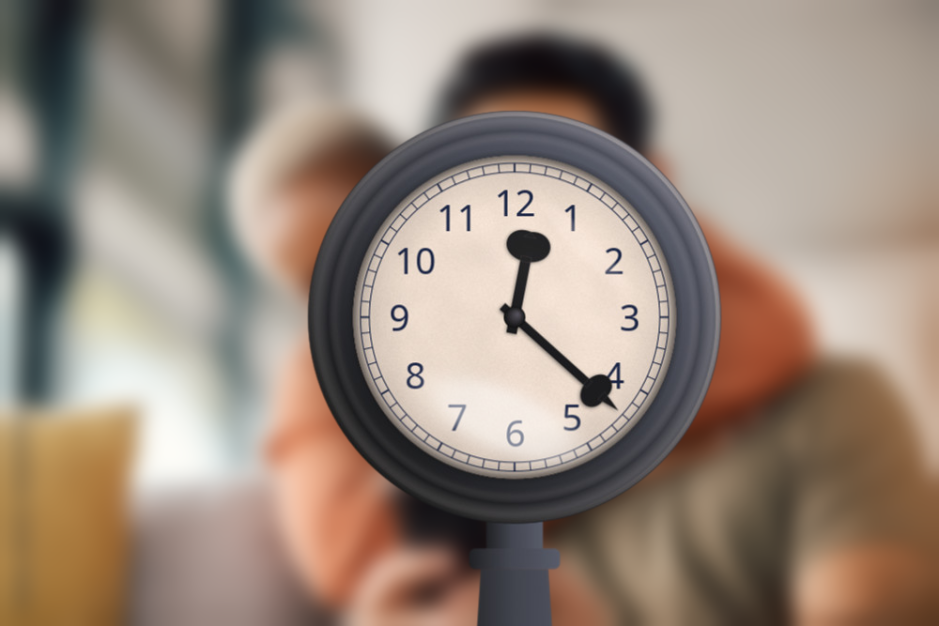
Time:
{"hour": 12, "minute": 22}
